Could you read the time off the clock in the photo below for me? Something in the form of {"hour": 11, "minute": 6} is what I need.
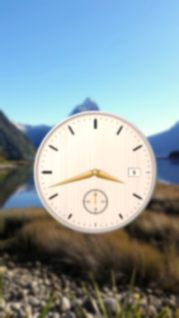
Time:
{"hour": 3, "minute": 42}
